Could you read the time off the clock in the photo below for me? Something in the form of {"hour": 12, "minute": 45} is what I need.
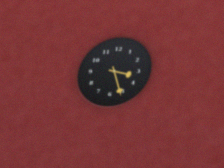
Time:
{"hour": 3, "minute": 26}
